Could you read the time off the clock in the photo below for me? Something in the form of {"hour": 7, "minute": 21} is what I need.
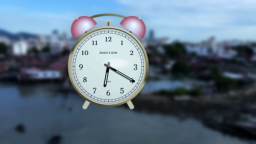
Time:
{"hour": 6, "minute": 20}
